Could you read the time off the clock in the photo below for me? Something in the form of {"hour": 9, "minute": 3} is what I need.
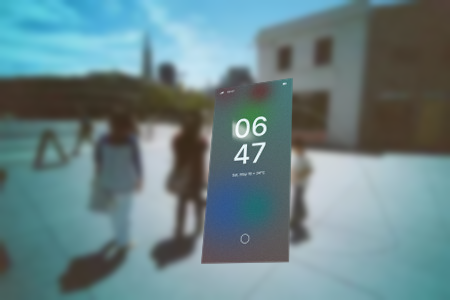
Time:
{"hour": 6, "minute": 47}
